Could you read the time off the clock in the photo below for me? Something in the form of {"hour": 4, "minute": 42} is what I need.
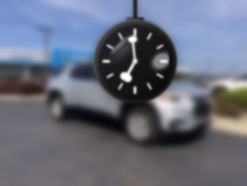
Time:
{"hour": 6, "minute": 59}
